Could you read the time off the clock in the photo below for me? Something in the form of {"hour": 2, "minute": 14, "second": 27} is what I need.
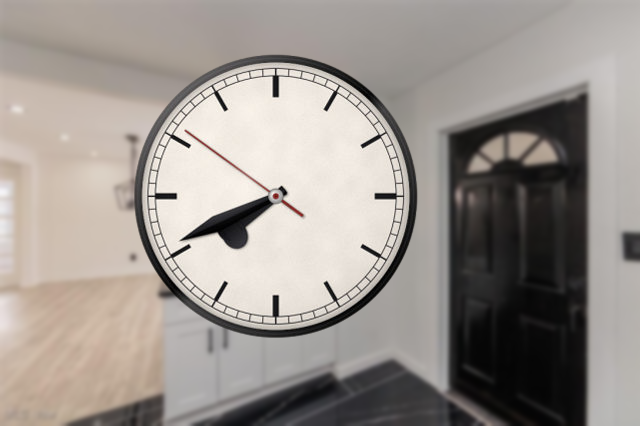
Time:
{"hour": 7, "minute": 40, "second": 51}
